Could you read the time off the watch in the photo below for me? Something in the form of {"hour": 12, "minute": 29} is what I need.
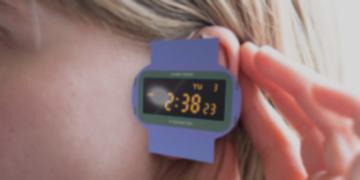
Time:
{"hour": 2, "minute": 38}
